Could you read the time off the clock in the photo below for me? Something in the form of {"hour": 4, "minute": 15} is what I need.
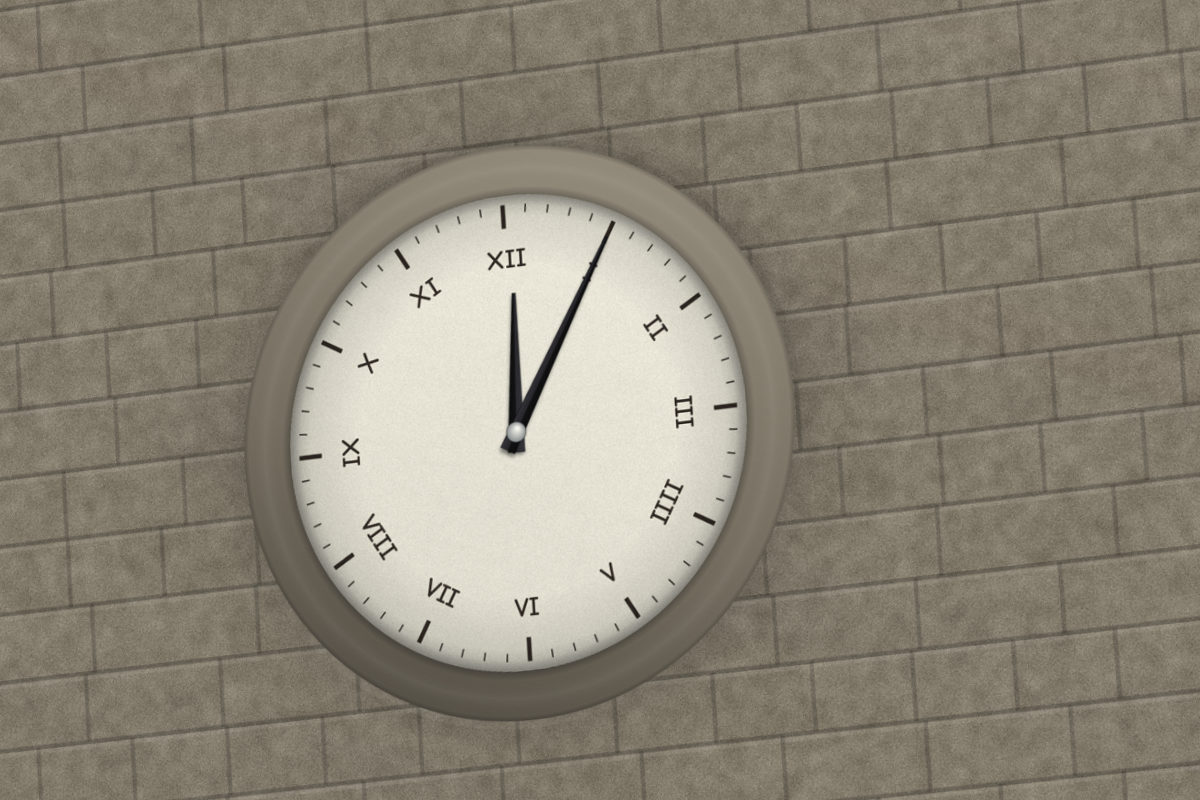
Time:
{"hour": 12, "minute": 5}
